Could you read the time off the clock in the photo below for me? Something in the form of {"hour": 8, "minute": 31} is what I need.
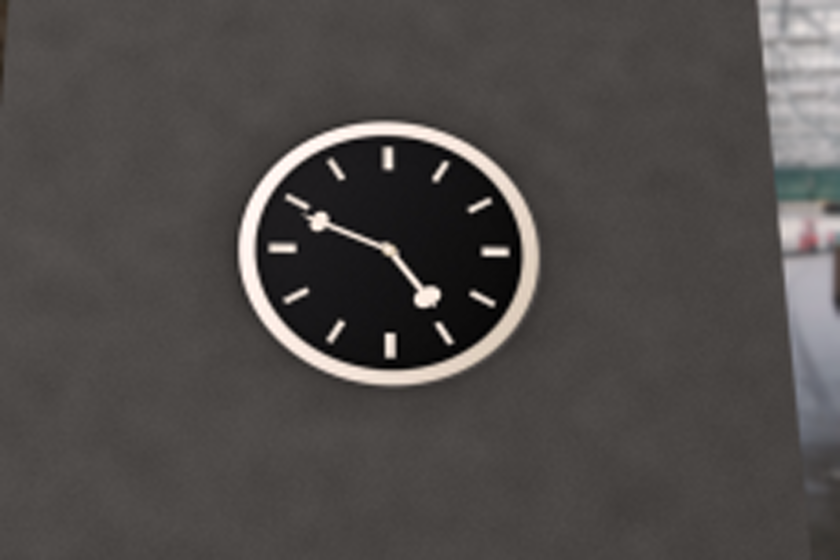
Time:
{"hour": 4, "minute": 49}
